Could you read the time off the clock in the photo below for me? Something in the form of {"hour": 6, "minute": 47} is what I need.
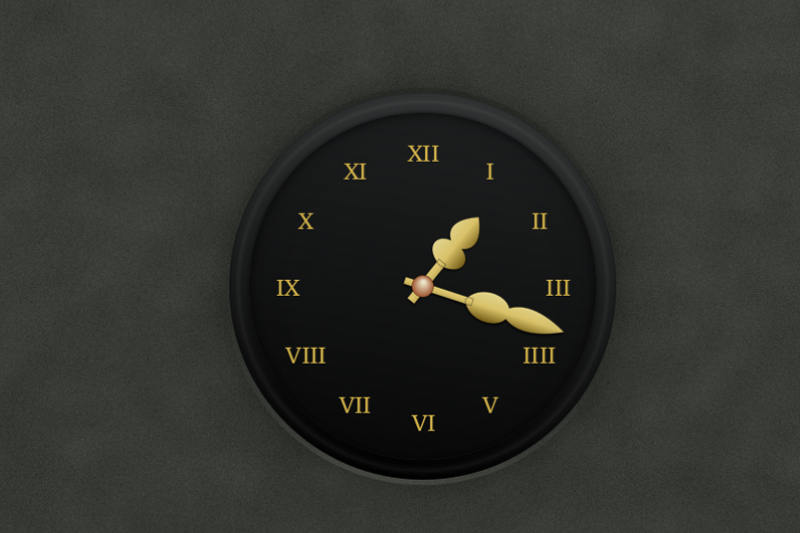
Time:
{"hour": 1, "minute": 18}
